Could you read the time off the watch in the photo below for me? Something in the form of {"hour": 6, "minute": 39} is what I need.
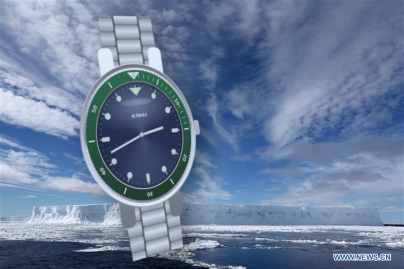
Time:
{"hour": 2, "minute": 42}
